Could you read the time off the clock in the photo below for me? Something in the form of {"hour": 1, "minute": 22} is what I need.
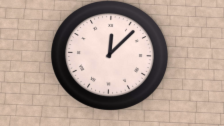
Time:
{"hour": 12, "minute": 7}
